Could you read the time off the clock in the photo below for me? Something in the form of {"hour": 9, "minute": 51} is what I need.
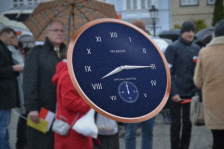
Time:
{"hour": 8, "minute": 15}
